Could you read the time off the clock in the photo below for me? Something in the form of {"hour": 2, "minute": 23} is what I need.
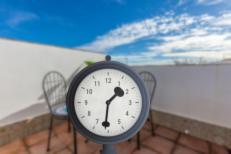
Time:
{"hour": 1, "minute": 31}
